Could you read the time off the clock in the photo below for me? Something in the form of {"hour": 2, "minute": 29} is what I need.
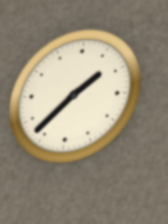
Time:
{"hour": 1, "minute": 37}
